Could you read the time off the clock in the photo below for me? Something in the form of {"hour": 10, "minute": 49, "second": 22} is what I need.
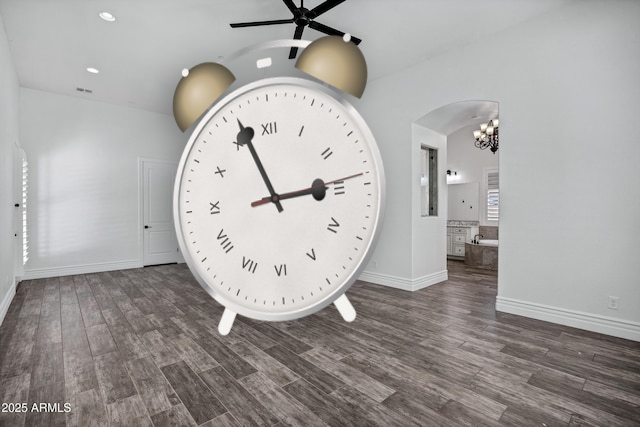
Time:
{"hour": 2, "minute": 56, "second": 14}
